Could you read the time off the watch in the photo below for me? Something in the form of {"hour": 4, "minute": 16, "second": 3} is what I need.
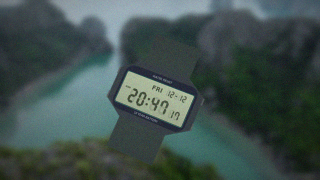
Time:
{"hour": 20, "minute": 47, "second": 17}
